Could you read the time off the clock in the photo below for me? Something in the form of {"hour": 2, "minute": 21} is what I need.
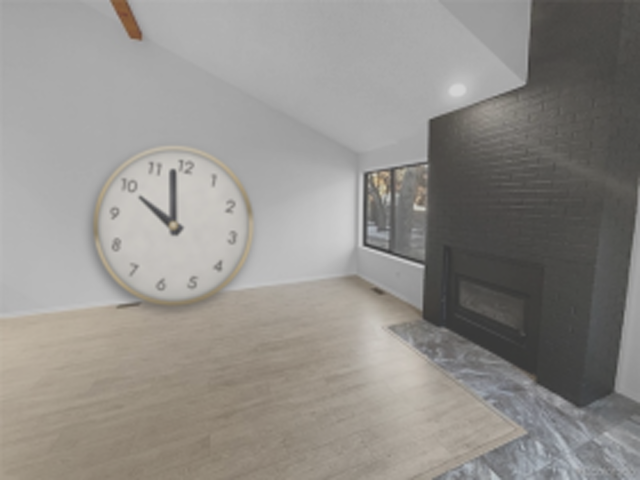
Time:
{"hour": 9, "minute": 58}
